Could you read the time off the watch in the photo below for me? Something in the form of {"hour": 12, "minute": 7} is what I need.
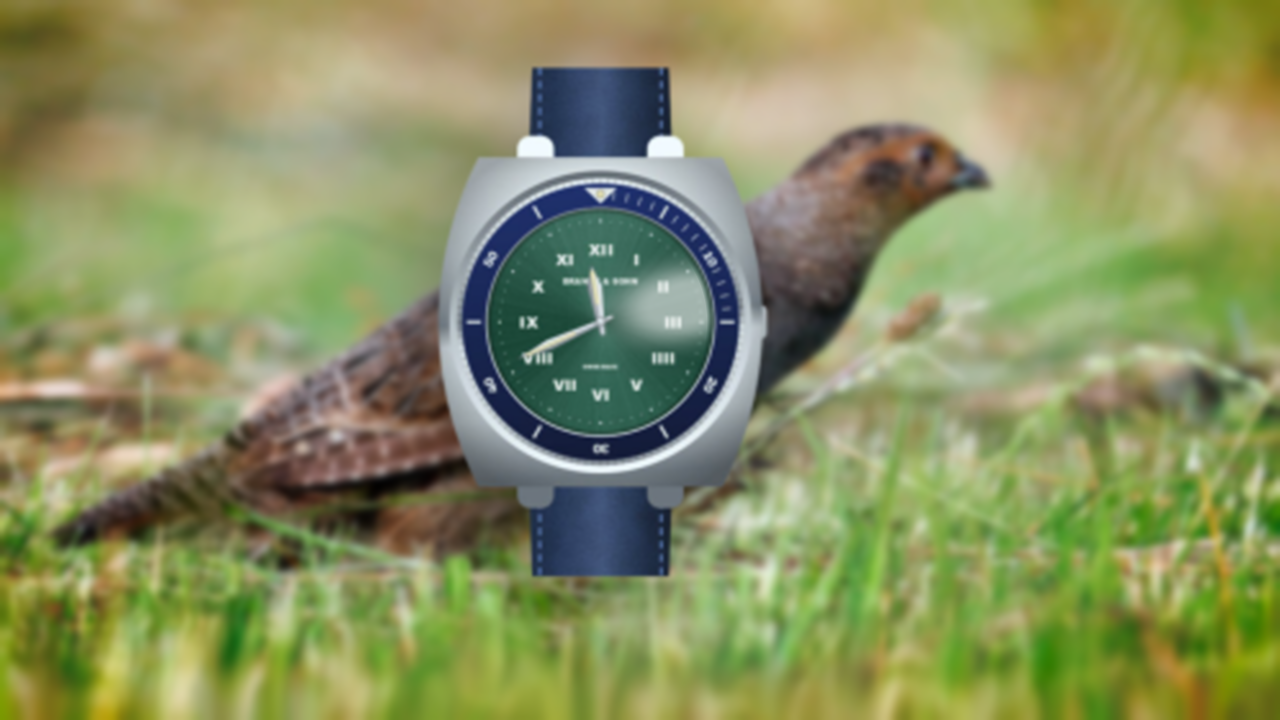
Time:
{"hour": 11, "minute": 41}
